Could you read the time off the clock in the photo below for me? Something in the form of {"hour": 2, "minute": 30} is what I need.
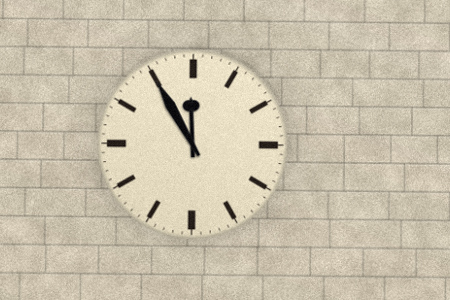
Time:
{"hour": 11, "minute": 55}
